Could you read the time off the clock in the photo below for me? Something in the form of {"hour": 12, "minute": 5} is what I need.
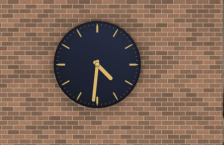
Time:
{"hour": 4, "minute": 31}
